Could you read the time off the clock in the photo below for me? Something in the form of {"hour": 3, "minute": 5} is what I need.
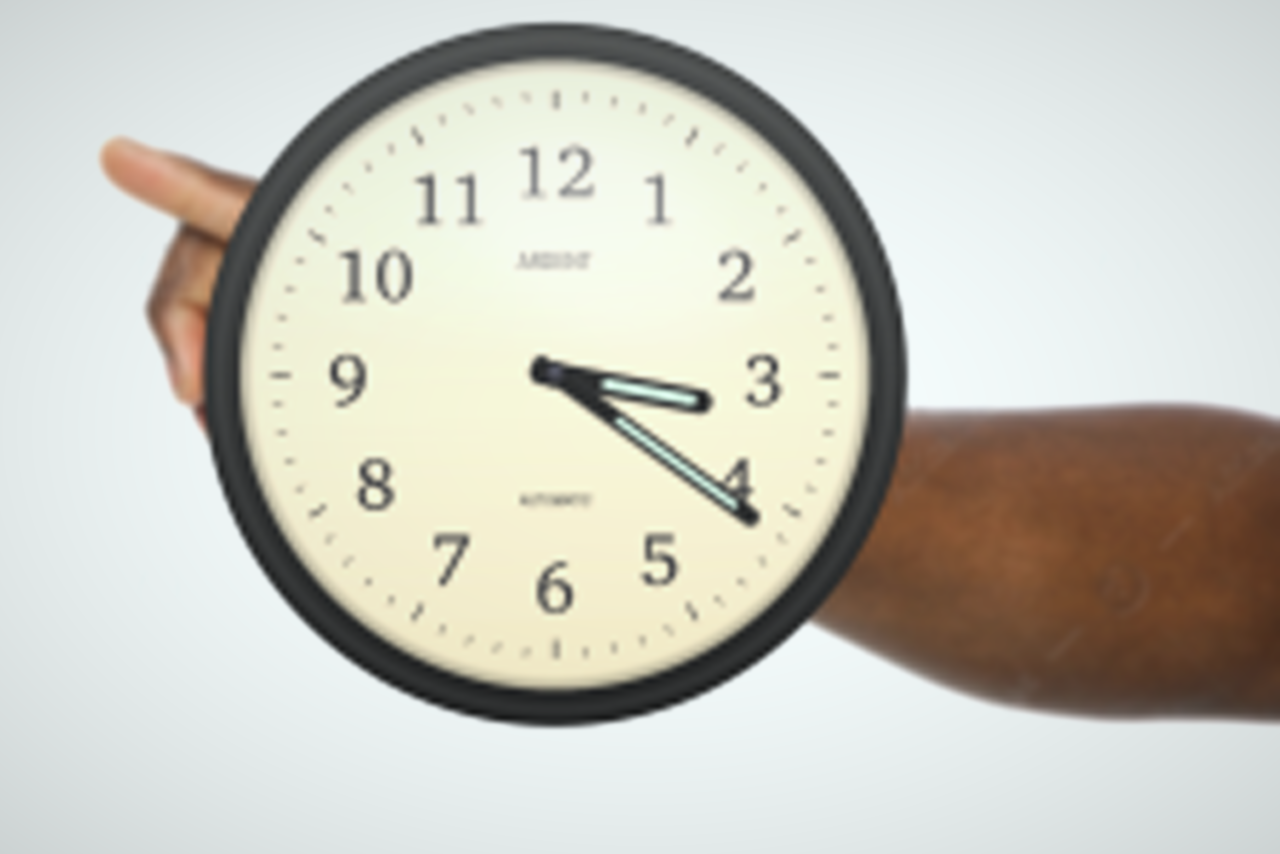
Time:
{"hour": 3, "minute": 21}
